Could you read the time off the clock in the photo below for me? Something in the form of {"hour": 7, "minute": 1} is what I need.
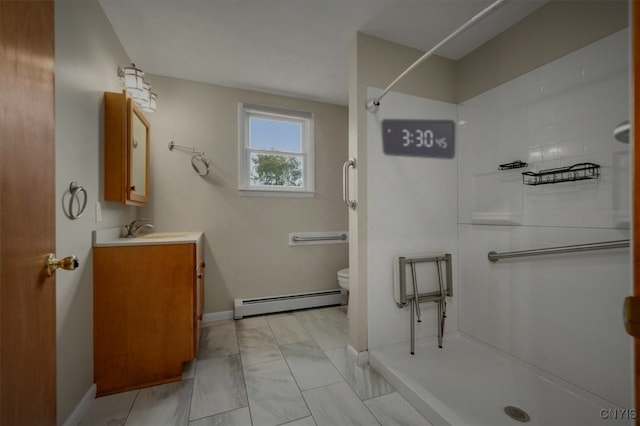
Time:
{"hour": 3, "minute": 30}
